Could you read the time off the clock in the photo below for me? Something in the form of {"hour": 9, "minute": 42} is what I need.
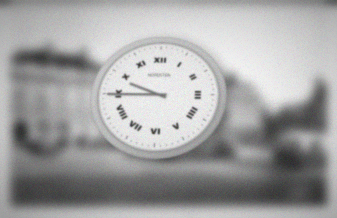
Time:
{"hour": 9, "minute": 45}
